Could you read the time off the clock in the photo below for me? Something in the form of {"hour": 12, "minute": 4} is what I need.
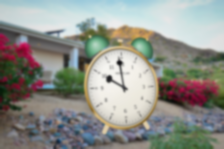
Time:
{"hour": 9, "minute": 59}
